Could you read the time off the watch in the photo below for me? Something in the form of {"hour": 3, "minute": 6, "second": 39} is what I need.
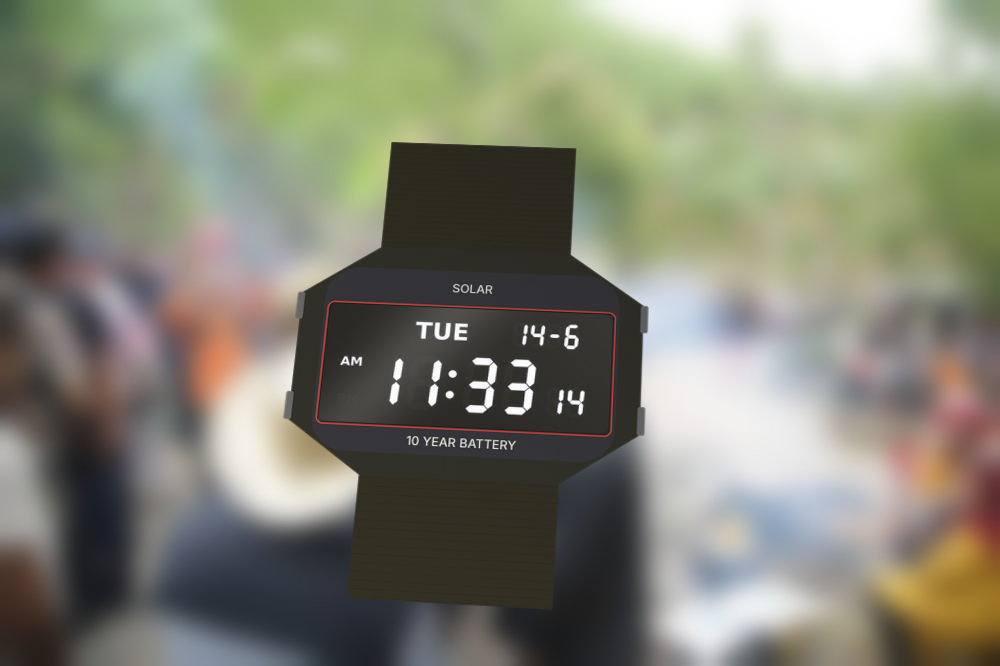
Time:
{"hour": 11, "minute": 33, "second": 14}
